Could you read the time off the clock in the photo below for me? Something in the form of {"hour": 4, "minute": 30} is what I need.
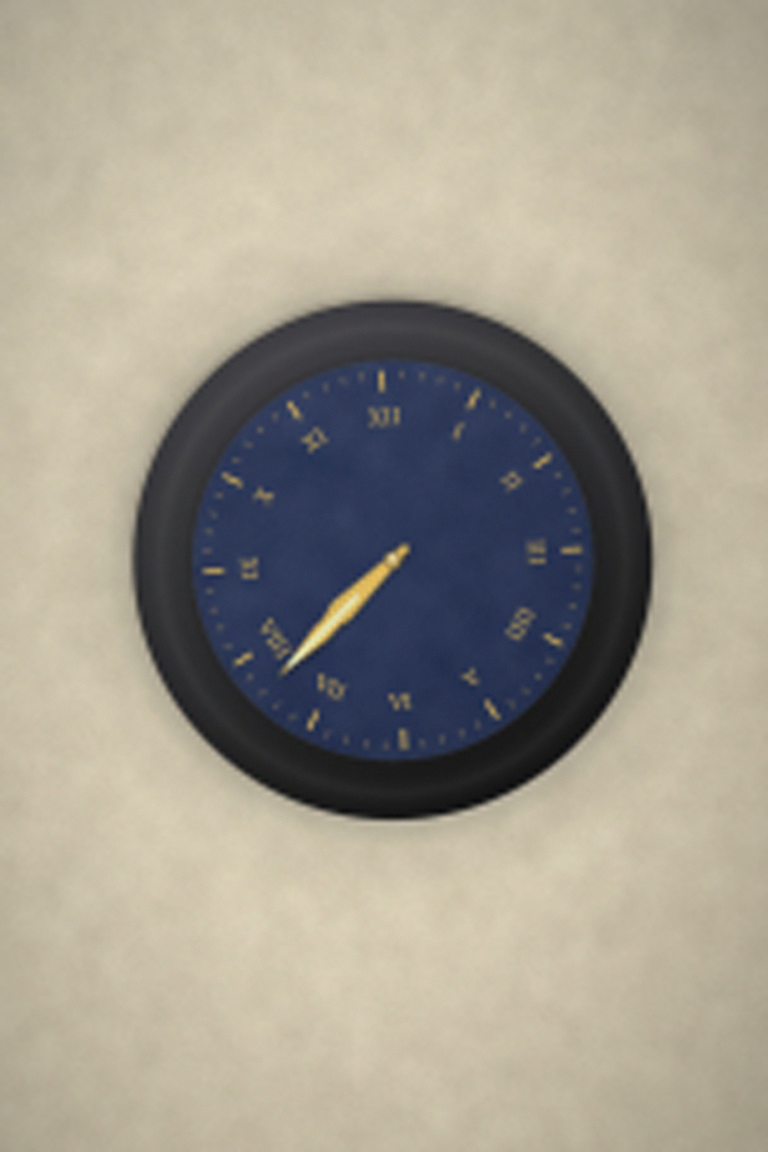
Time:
{"hour": 7, "minute": 38}
